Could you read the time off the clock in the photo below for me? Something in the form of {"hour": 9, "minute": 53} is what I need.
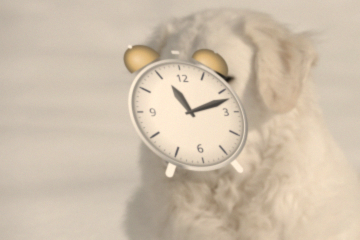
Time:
{"hour": 11, "minute": 12}
